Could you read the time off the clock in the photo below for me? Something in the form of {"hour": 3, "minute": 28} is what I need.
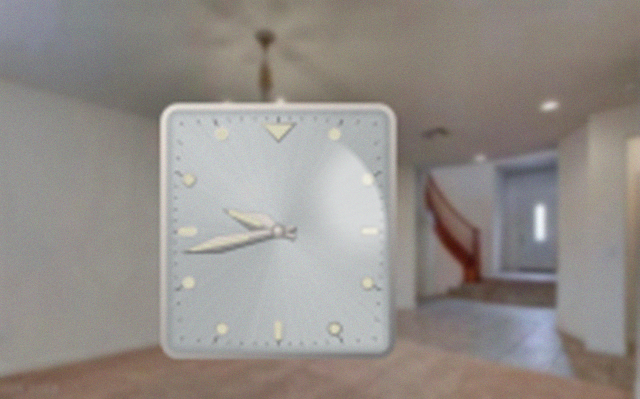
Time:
{"hour": 9, "minute": 43}
